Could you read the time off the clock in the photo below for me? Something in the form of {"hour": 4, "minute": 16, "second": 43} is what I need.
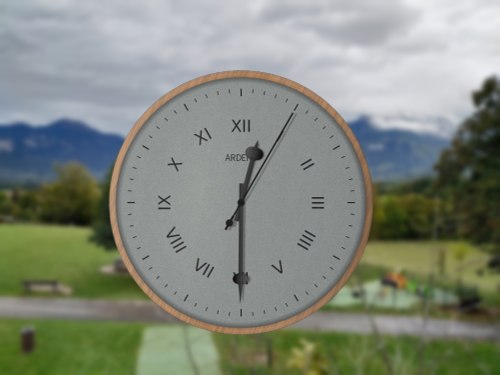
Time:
{"hour": 12, "minute": 30, "second": 5}
